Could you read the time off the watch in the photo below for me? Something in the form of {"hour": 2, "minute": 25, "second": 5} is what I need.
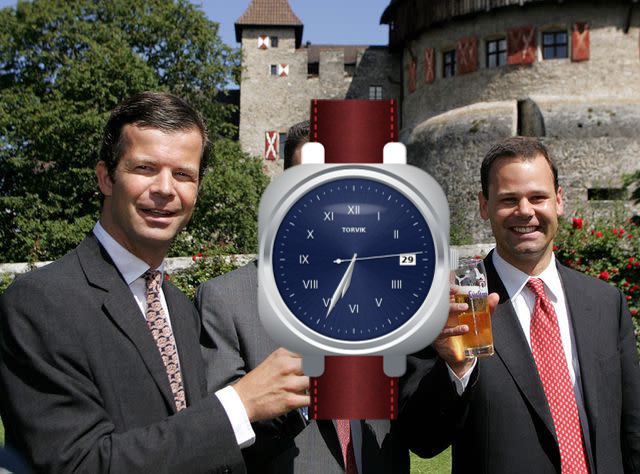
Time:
{"hour": 6, "minute": 34, "second": 14}
